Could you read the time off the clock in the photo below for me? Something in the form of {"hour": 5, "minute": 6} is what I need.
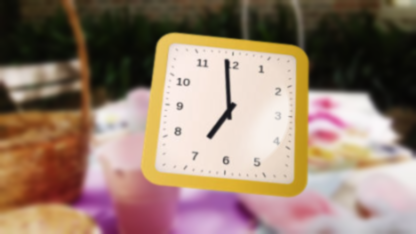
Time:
{"hour": 6, "minute": 59}
